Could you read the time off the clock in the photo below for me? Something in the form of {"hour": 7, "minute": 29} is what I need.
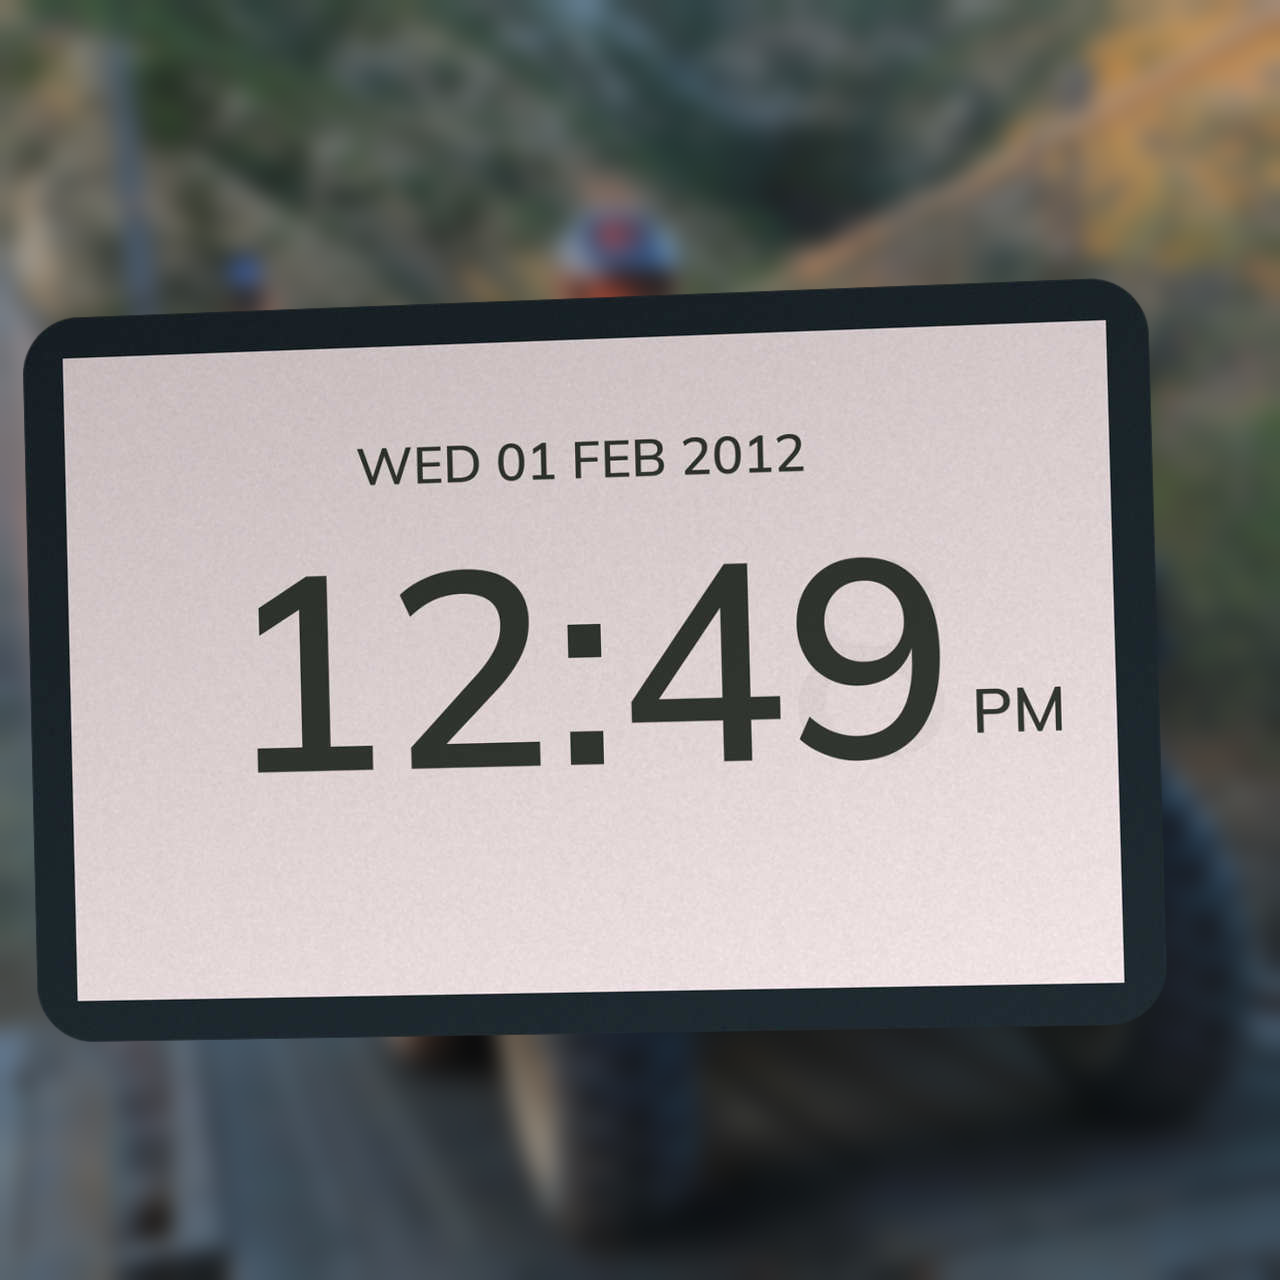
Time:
{"hour": 12, "minute": 49}
